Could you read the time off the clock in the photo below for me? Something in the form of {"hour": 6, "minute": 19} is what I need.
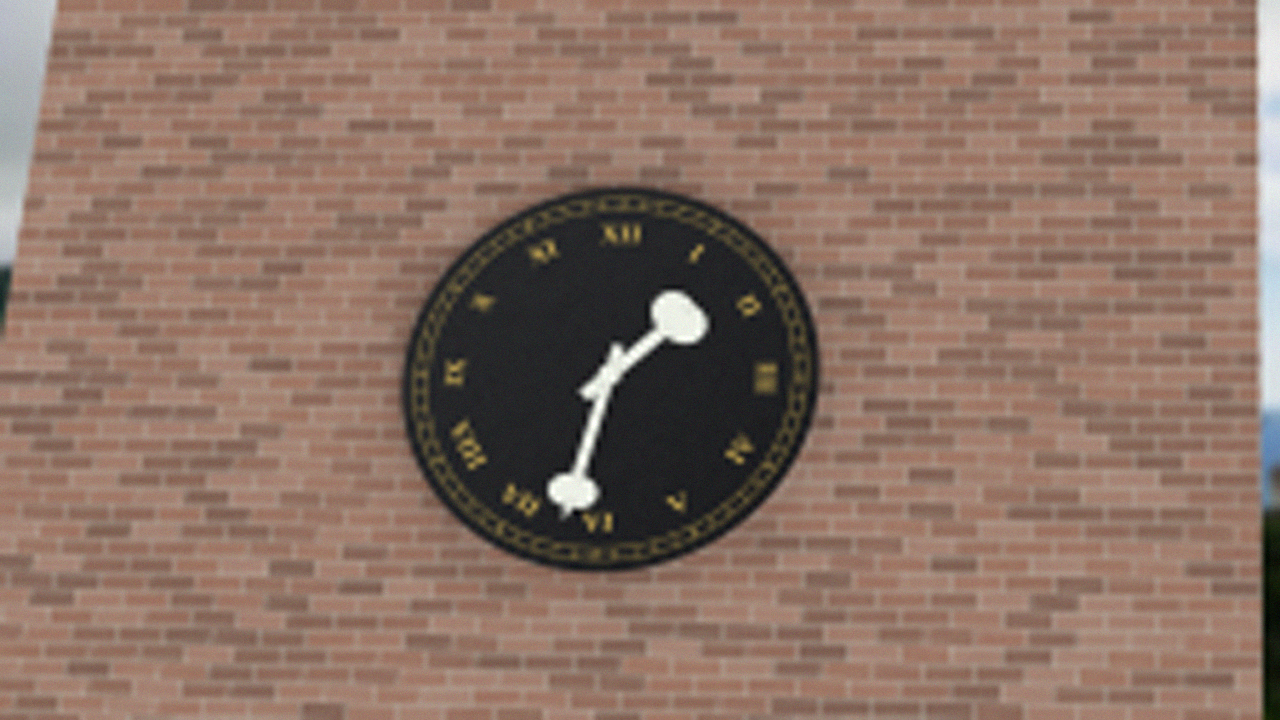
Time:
{"hour": 1, "minute": 32}
